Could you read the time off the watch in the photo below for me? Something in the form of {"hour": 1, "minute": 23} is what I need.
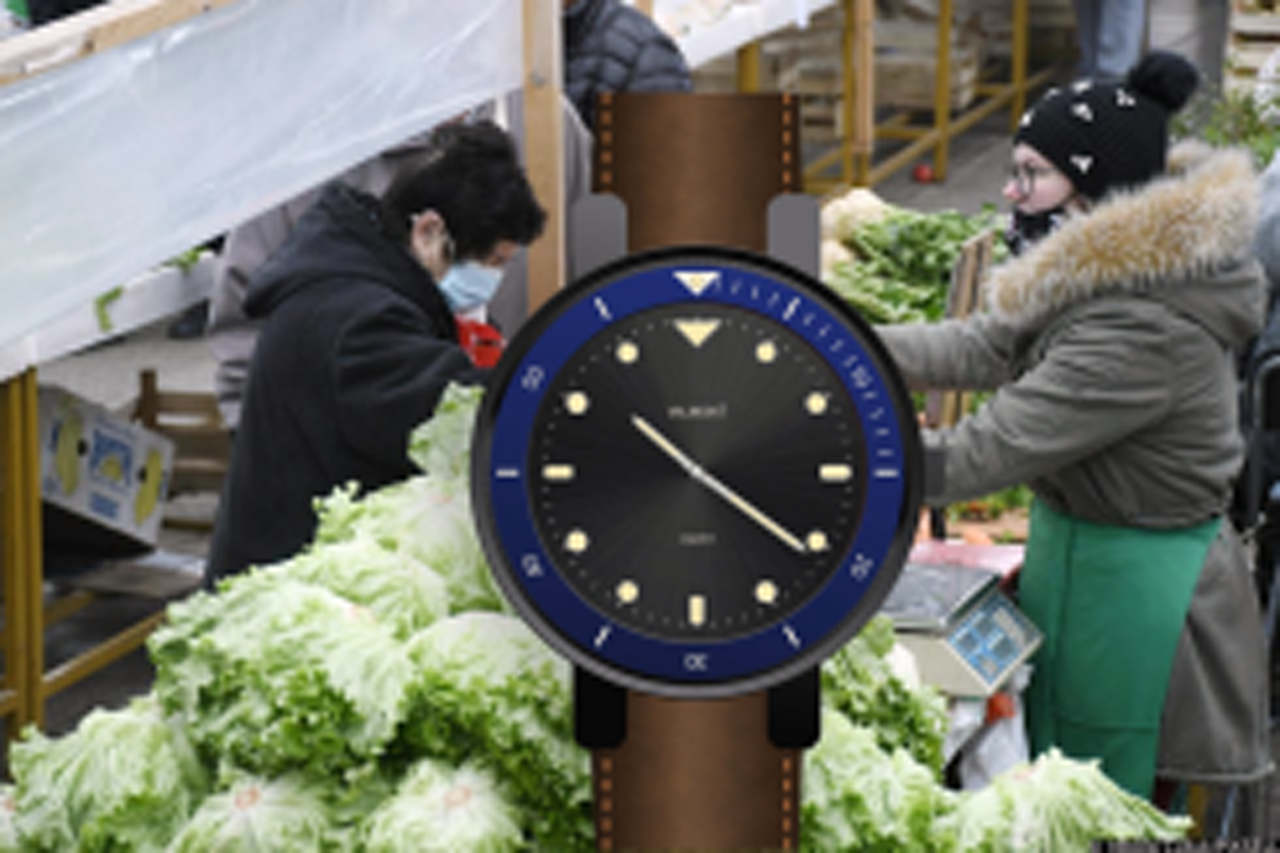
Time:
{"hour": 10, "minute": 21}
